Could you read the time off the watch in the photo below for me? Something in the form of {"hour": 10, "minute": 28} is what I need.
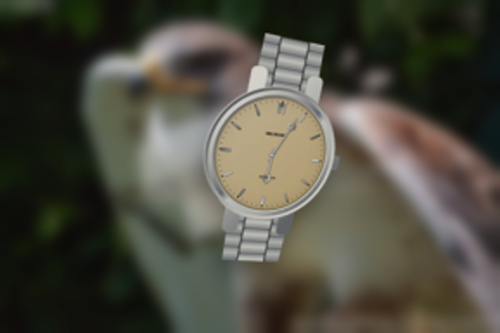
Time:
{"hour": 6, "minute": 4}
